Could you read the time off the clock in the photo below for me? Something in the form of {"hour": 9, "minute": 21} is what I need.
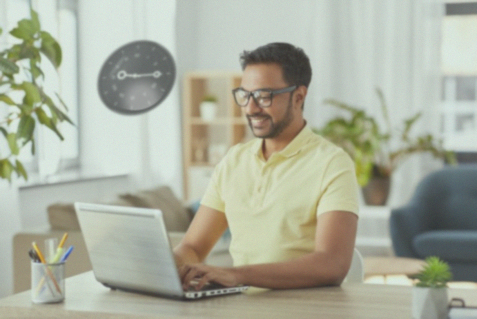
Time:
{"hour": 9, "minute": 15}
